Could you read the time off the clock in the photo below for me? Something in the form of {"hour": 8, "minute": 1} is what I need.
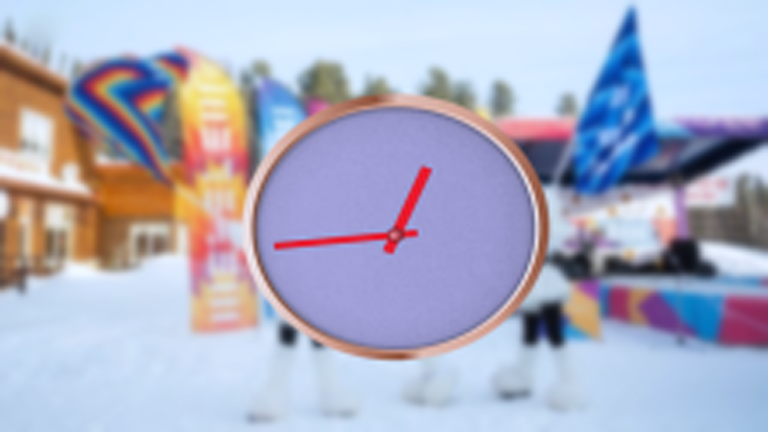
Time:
{"hour": 12, "minute": 44}
